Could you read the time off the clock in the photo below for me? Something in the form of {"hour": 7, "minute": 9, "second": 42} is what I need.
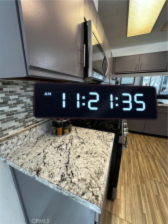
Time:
{"hour": 11, "minute": 21, "second": 35}
